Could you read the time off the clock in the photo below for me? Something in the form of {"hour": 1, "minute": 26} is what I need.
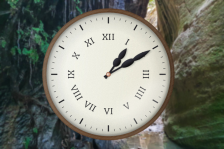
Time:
{"hour": 1, "minute": 10}
